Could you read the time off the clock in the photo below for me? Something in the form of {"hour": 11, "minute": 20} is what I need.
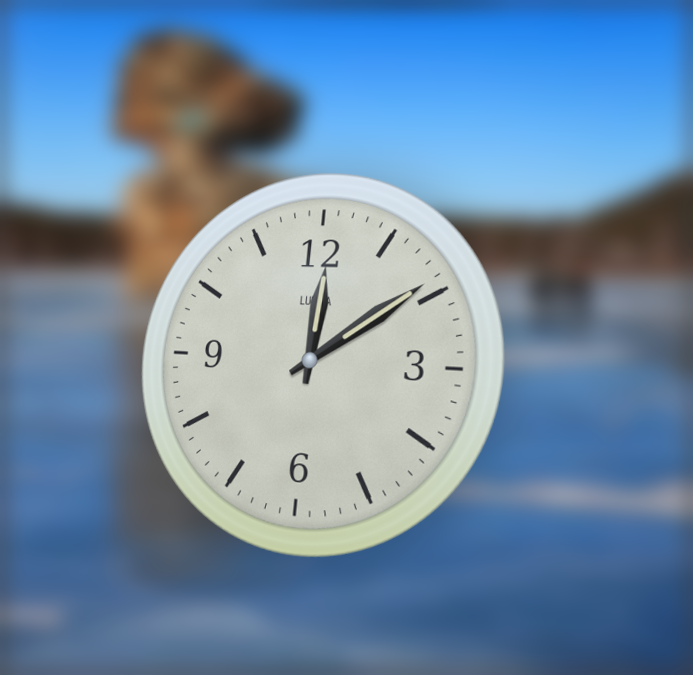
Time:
{"hour": 12, "minute": 9}
